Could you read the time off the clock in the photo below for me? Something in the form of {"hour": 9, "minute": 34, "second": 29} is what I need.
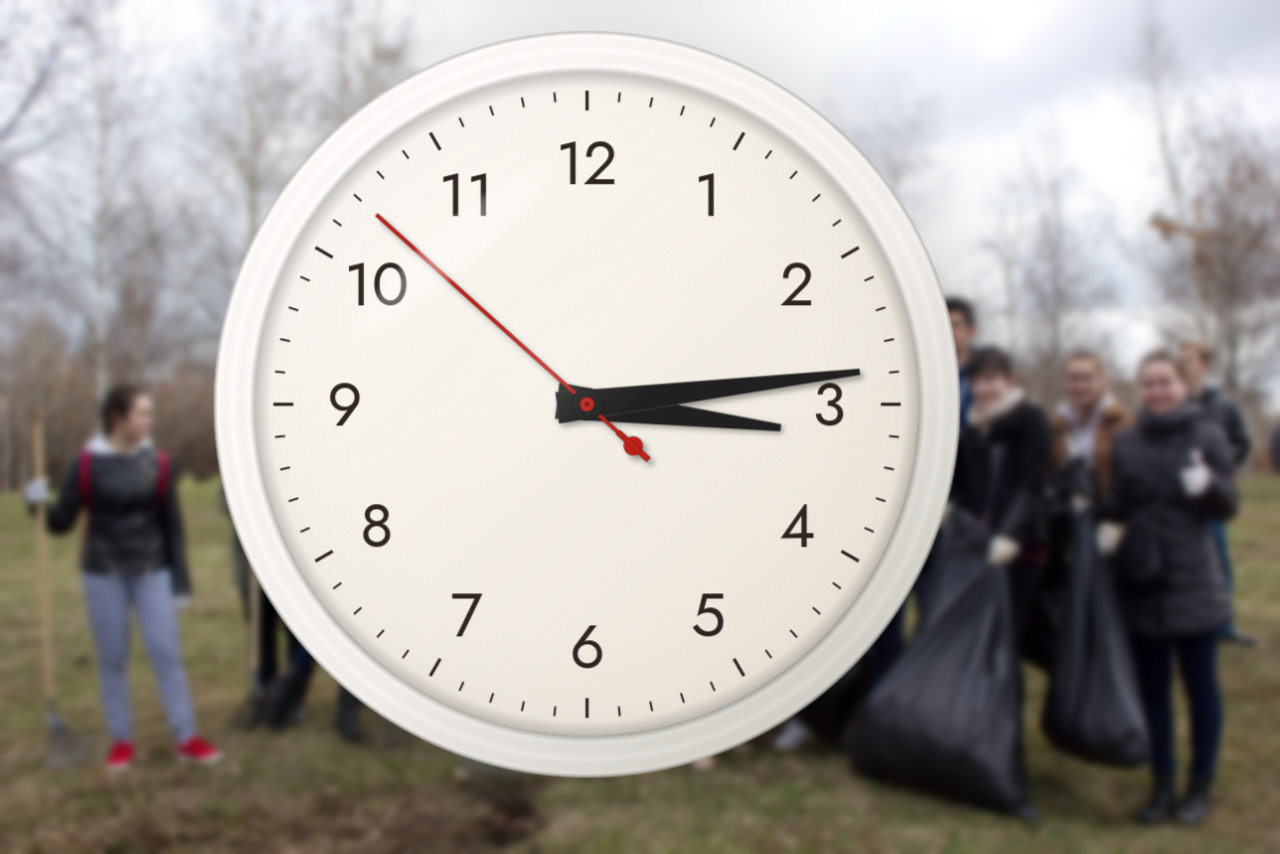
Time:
{"hour": 3, "minute": 13, "second": 52}
